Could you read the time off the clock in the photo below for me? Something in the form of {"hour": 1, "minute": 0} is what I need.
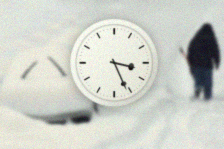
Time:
{"hour": 3, "minute": 26}
